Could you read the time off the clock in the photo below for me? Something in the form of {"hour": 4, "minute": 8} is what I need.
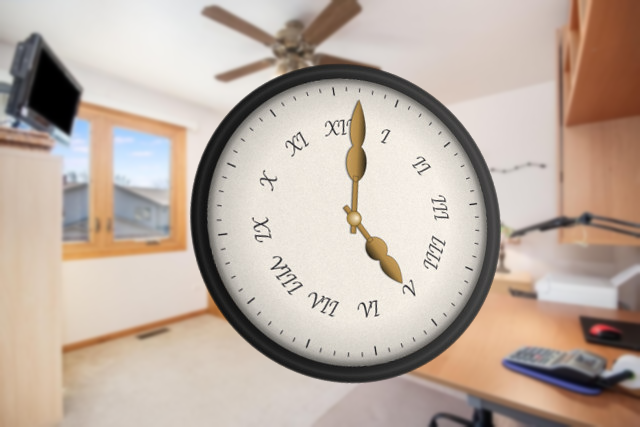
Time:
{"hour": 5, "minute": 2}
